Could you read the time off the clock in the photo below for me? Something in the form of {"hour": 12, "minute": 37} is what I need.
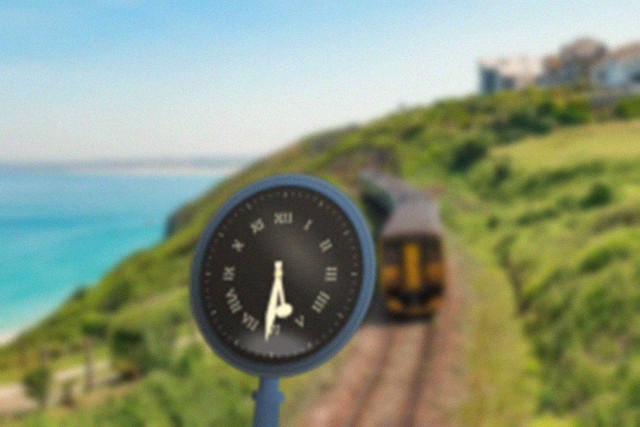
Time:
{"hour": 5, "minute": 31}
